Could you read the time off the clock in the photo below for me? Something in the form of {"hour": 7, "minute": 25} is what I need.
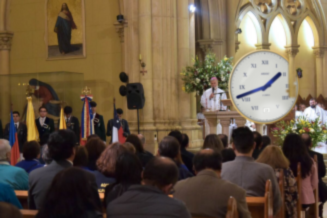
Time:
{"hour": 1, "minute": 42}
